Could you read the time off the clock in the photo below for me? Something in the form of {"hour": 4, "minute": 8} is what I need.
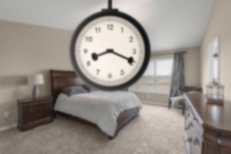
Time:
{"hour": 8, "minute": 19}
